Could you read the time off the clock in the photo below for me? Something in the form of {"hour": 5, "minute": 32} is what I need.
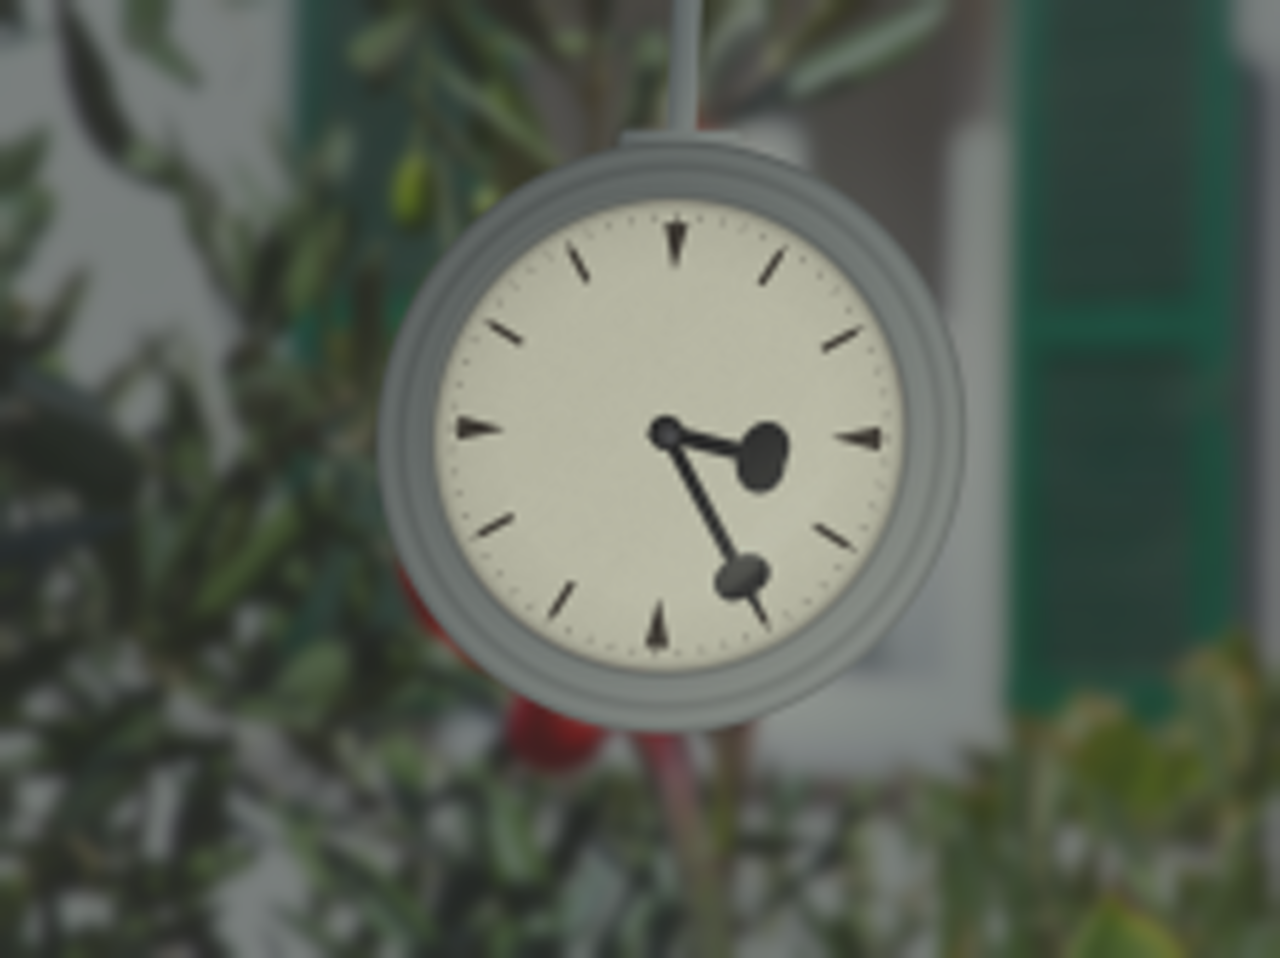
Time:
{"hour": 3, "minute": 25}
